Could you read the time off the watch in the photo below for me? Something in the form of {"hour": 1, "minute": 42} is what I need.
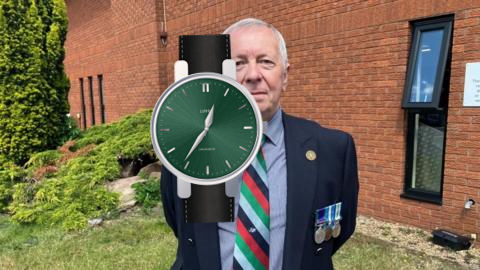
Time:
{"hour": 12, "minute": 36}
